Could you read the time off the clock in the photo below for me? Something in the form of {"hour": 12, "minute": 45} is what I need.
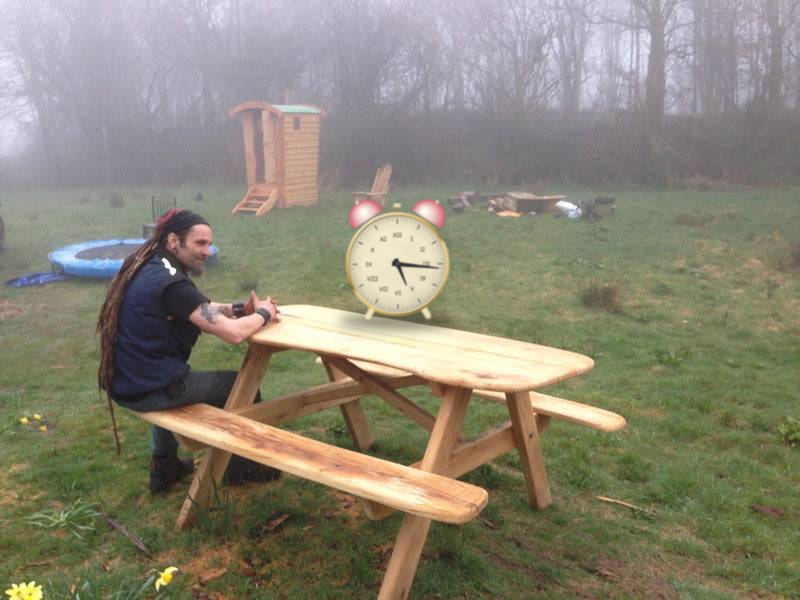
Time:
{"hour": 5, "minute": 16}
